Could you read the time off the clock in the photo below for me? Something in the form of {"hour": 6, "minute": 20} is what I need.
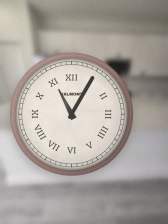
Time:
{"hour": 11, "minute": 5}
